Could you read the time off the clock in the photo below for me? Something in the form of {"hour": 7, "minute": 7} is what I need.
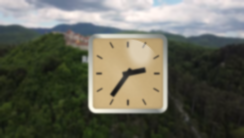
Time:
{"hour": 2, "minute": 36}
